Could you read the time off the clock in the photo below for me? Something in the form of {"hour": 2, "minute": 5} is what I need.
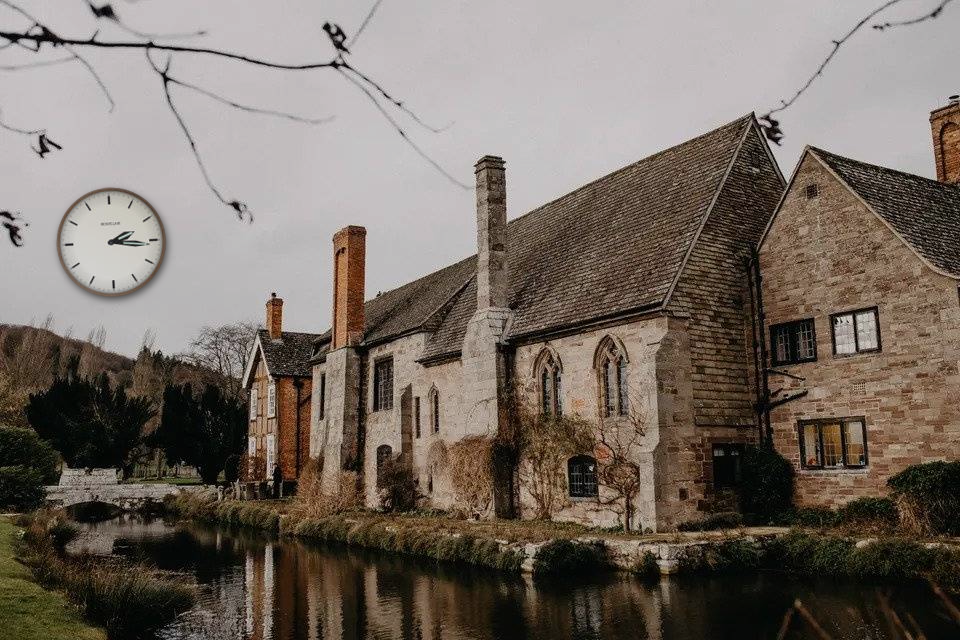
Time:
{"hour": 2, "minute": 16}
